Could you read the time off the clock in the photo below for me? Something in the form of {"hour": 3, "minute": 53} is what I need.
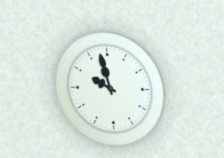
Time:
{"hour": 9, "minute": 58}
